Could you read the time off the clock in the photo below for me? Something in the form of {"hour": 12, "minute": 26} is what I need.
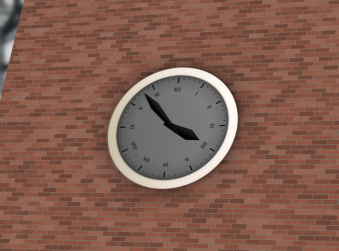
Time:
{"hour": 3, "minute": 53}
